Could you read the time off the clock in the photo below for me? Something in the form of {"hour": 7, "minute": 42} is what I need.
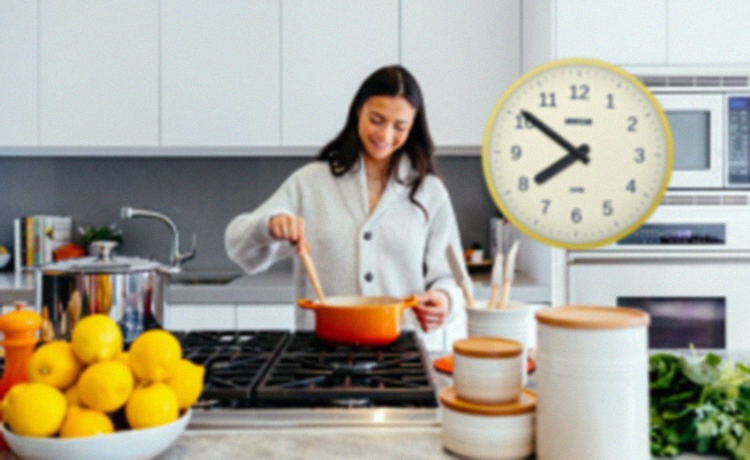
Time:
{"hour": 7, "minute": 51}
